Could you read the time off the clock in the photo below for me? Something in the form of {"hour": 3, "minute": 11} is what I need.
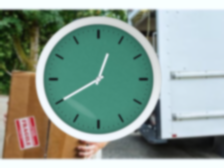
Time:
{"hour": 12, "minute": 40}
